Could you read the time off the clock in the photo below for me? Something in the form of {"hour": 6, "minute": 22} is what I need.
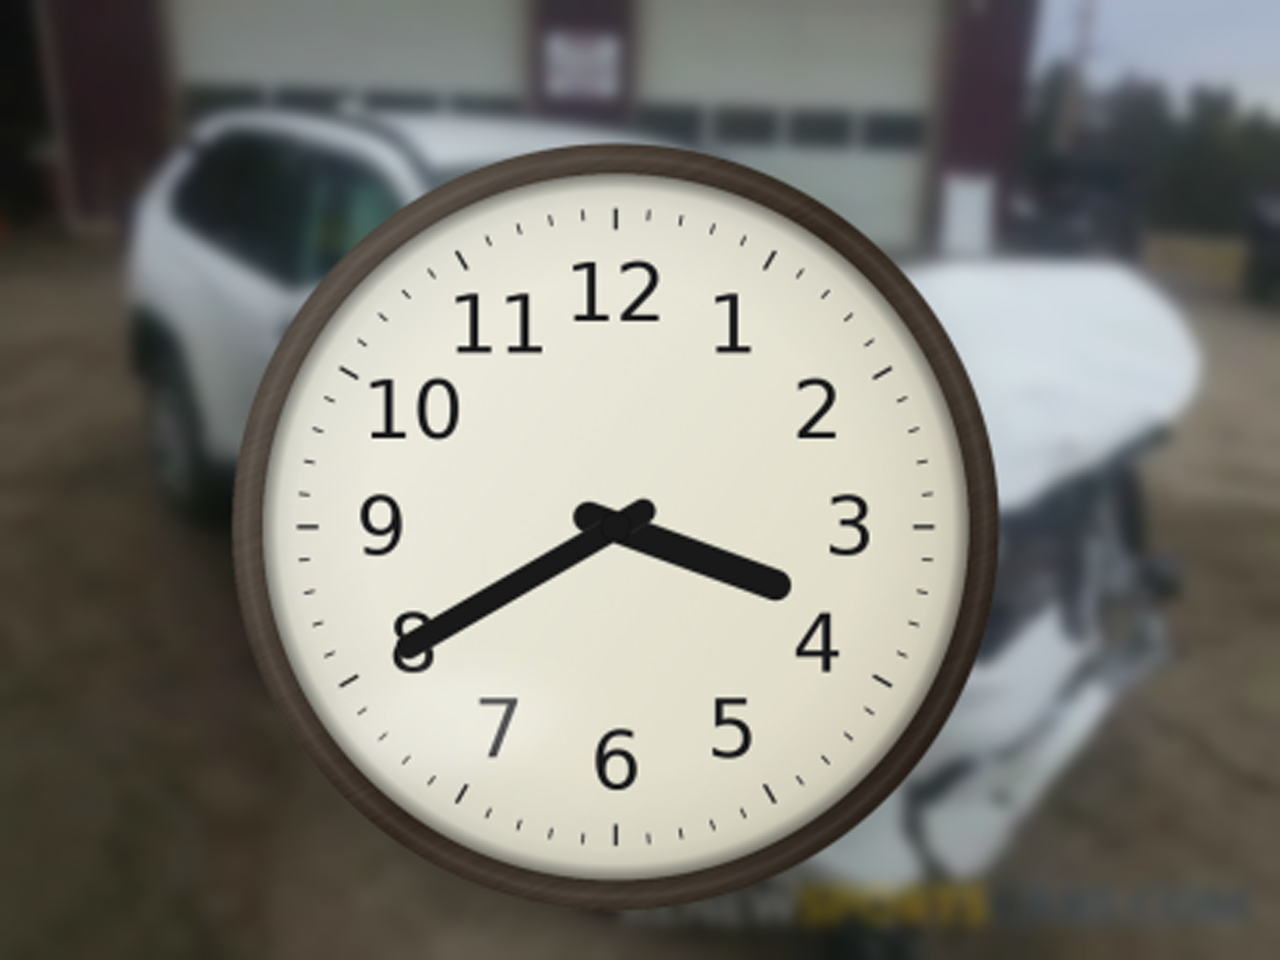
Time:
{"hour": 3, "minute": 40}
